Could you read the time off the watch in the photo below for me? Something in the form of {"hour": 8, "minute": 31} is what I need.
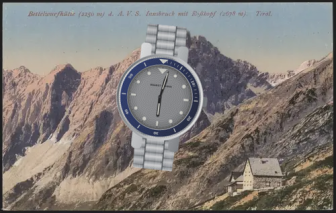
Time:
{"hour": 6, "minute": 2}
